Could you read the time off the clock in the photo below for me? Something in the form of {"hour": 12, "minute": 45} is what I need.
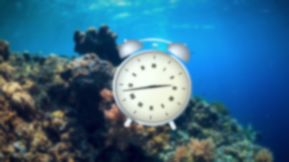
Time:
{"hour": 2, "minute": 43}
